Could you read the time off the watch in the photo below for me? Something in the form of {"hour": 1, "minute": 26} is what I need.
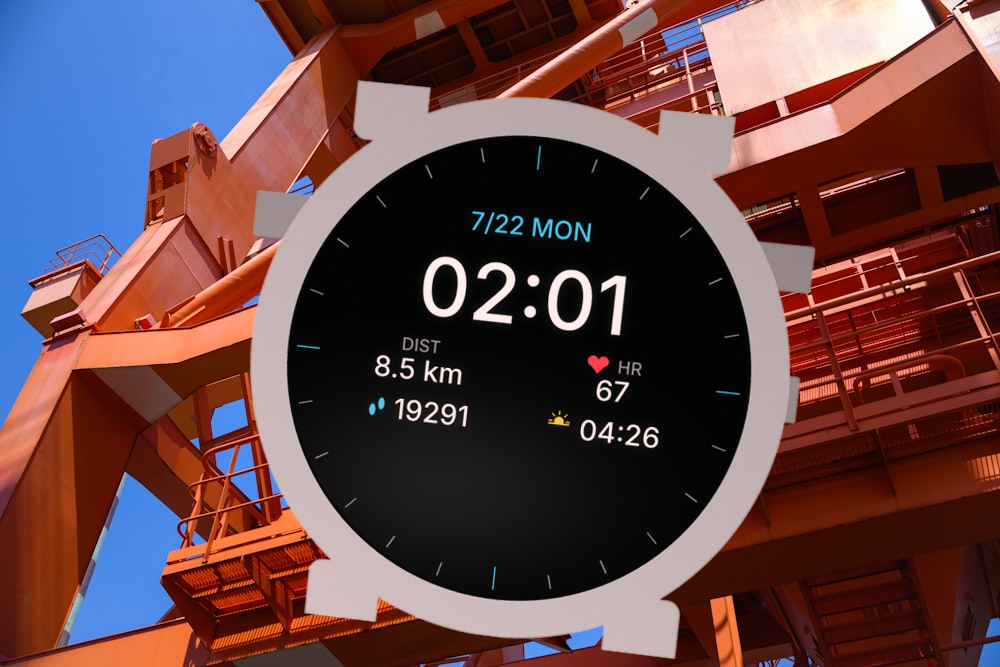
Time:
{"hour": 2, "minute": 1}
